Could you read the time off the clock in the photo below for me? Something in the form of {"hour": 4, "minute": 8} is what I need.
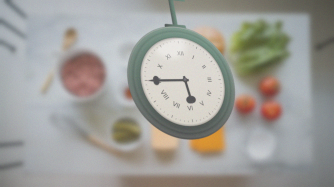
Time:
{"hour": 5, "minute": 45}
